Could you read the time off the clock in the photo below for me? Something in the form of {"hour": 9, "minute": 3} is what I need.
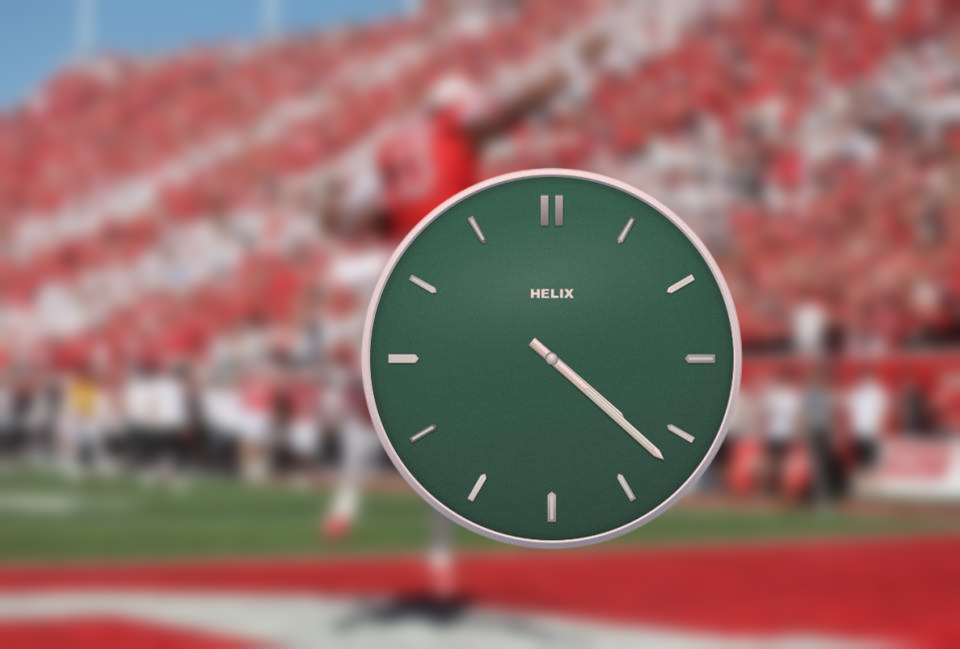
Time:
{"hour": 4, "minute": 22}
